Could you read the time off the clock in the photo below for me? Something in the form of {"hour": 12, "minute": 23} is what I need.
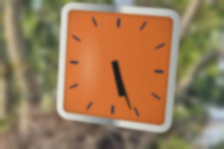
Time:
{"hour": 5, "minute": 26}
